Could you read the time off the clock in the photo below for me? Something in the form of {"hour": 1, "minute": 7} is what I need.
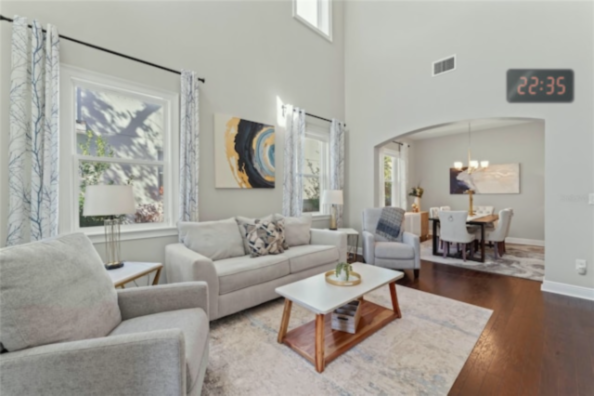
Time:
{"hour": 22, "minute": 35}
